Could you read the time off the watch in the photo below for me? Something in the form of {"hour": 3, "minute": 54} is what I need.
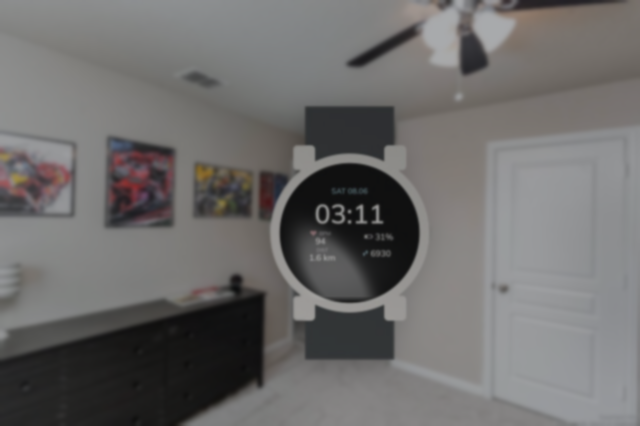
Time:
{"hour": 3, "minute": 11}
